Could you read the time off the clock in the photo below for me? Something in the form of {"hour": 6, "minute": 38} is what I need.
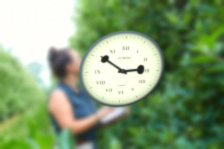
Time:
{"hour": 2, "minute": 51}
